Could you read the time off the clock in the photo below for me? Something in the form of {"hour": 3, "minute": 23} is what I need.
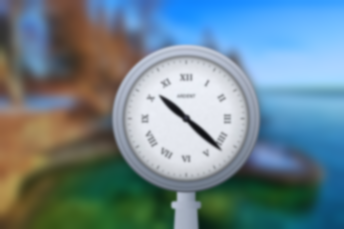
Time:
{"hour": 10, "minute": 22}
